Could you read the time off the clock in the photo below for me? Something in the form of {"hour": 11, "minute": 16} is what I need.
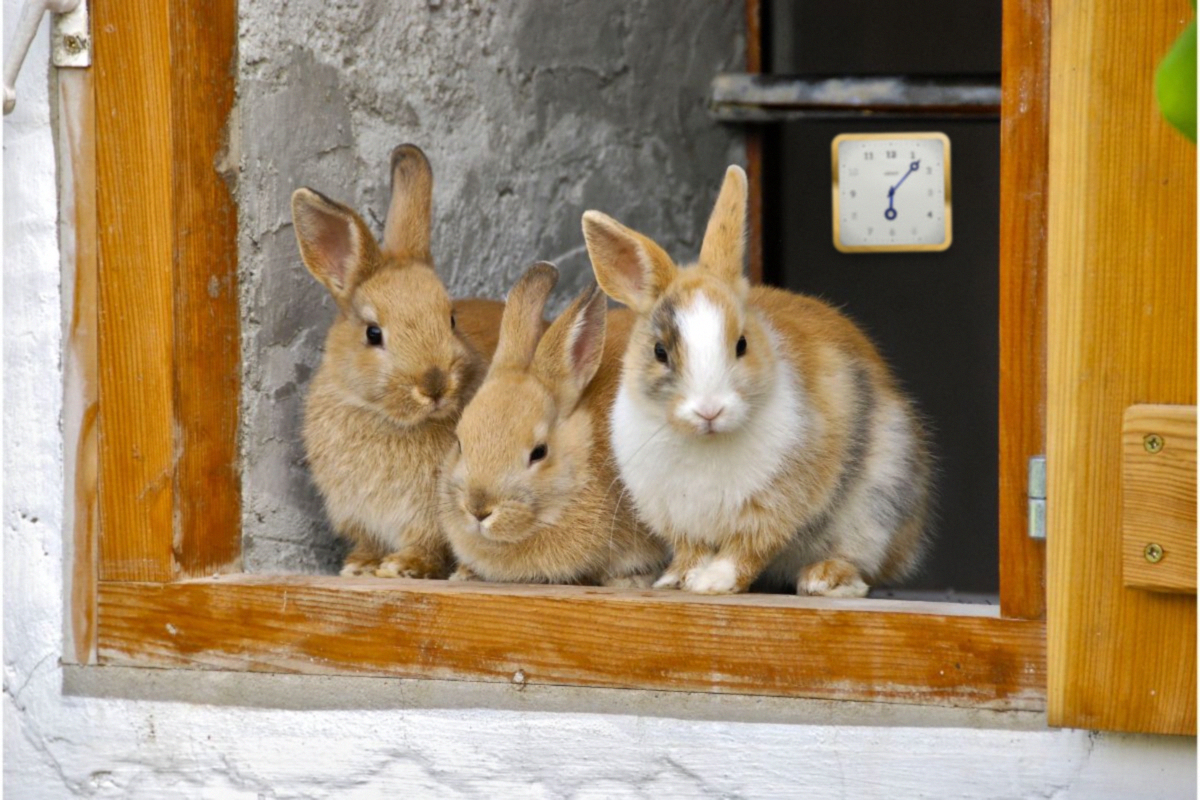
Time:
{"hour": 6, "minute": 7}
